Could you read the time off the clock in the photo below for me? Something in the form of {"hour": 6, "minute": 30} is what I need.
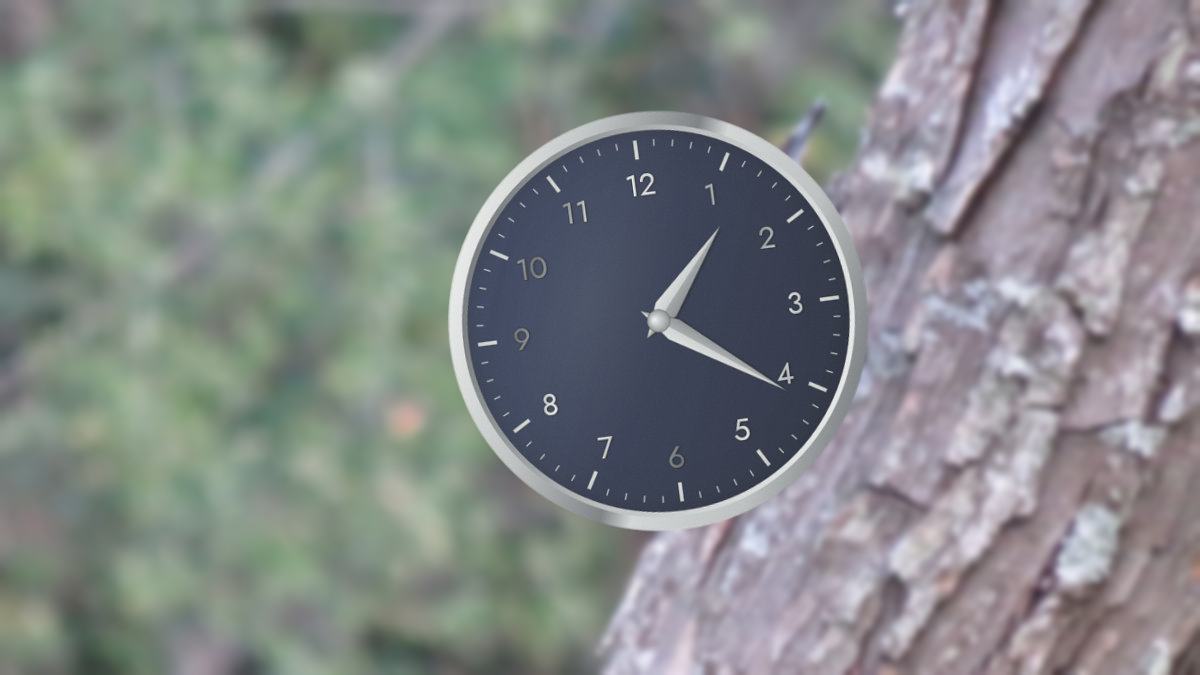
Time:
{"hour": 1, "minute": 21}
